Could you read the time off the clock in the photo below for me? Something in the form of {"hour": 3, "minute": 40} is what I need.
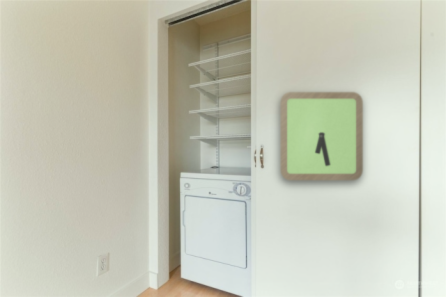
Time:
{"hour": 6, "minute": 28}
